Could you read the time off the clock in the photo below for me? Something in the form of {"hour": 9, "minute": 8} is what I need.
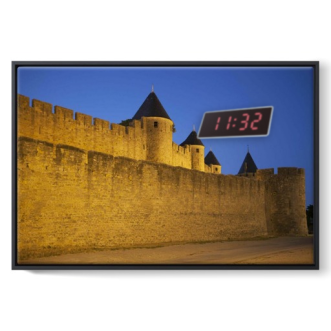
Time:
{"hour": 11, "minute": 32}
